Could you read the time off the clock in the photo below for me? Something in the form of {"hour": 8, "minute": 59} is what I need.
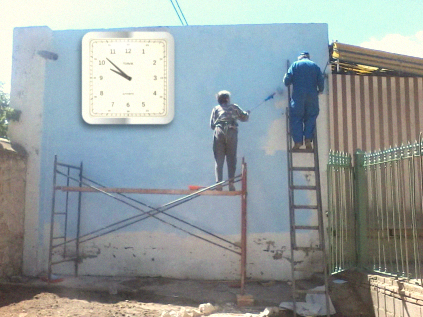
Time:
{"hour": 9, "minute": 52}
